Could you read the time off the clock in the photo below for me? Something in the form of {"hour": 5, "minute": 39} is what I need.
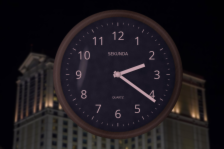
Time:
{"hour": 2, "minute": 21}
